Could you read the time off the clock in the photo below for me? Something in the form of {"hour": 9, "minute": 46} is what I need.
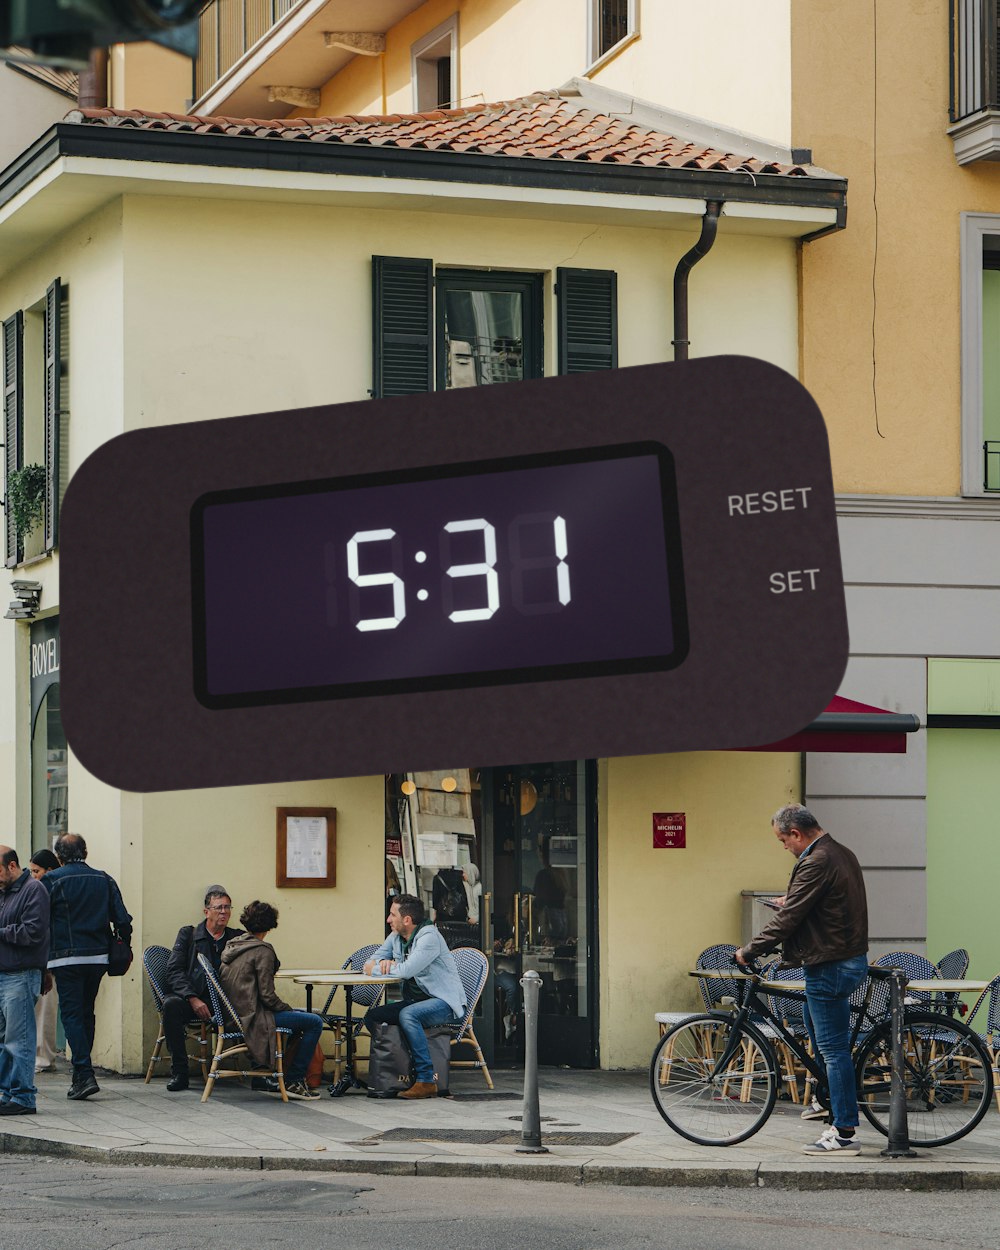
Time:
{"hour": 5, "minute": 31}
